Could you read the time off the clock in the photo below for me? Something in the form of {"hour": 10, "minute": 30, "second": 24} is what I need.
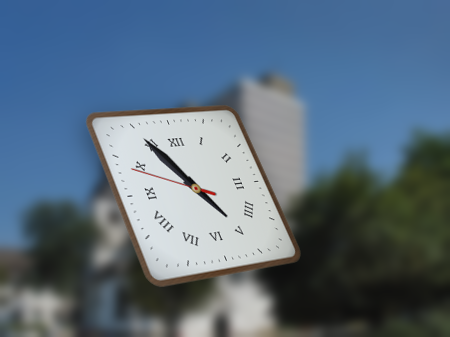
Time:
{"hour": 4, "minute": 54, "second": 49}
